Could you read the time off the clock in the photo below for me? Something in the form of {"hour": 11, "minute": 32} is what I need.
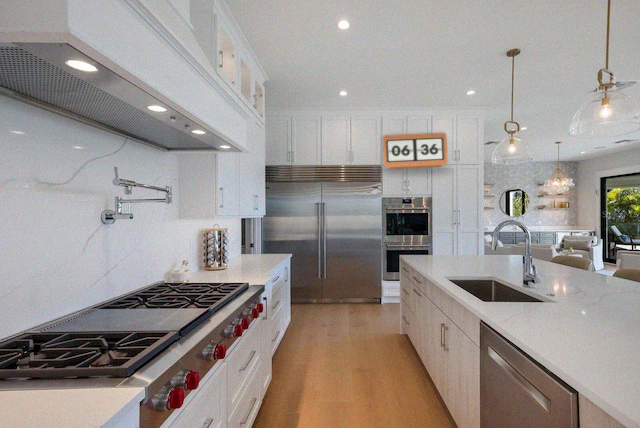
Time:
{"hour": 6, "minute": 36}
